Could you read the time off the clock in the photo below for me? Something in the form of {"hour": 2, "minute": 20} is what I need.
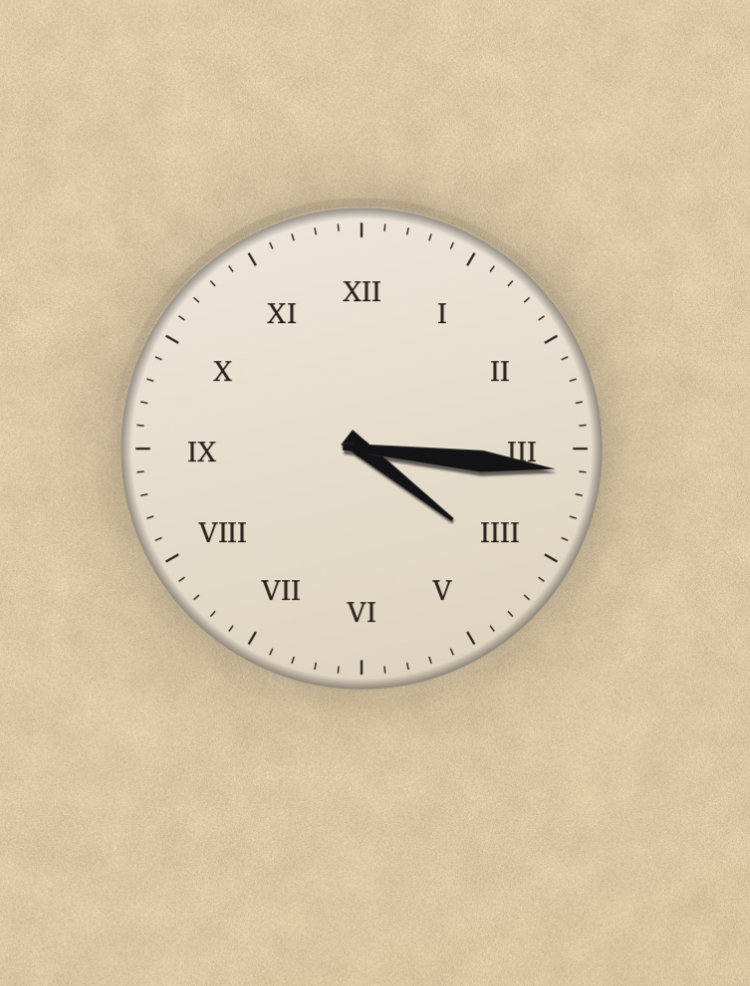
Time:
{"hour": 4, "minute": 16}
